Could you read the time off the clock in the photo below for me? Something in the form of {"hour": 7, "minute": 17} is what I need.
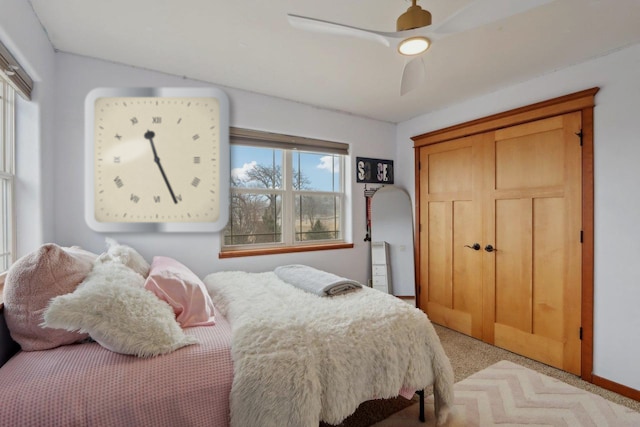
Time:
{"hour": 11, "minute": 26}
